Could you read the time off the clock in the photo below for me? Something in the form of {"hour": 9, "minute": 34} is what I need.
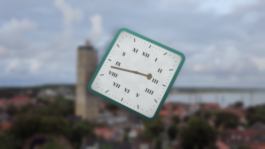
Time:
{"hour": 2, "minute": 43}
